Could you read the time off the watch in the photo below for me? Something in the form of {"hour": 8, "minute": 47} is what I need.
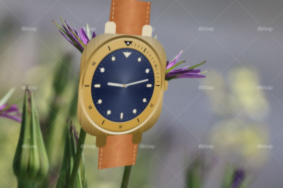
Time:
{"hour": 9, "minute": 13}
